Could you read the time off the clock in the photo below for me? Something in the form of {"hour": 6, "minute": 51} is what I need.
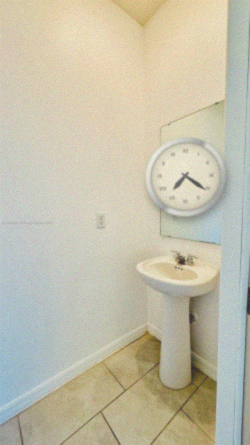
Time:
{"hour": 7, "minute": 21}
